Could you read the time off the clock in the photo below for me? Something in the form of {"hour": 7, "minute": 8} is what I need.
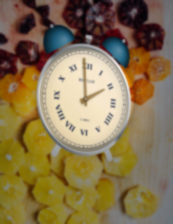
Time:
{"hour": 1, "minute": 59}
